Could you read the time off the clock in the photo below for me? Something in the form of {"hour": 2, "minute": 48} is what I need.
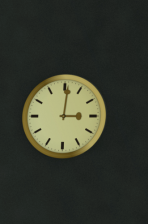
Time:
{"hour": 3, "minute": 1}
